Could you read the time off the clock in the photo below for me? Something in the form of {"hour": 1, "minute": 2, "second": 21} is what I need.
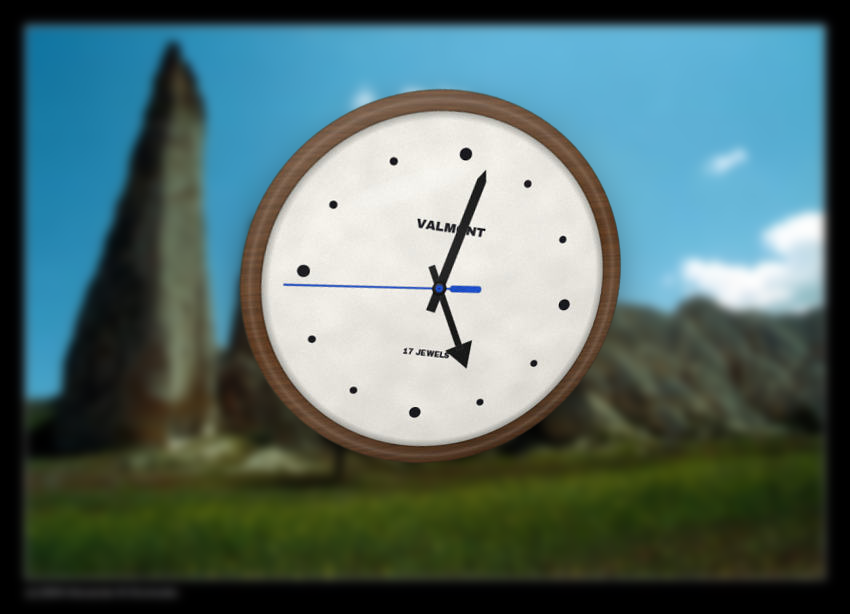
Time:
{"hour": 5, "minute": 1, "second": 44}
